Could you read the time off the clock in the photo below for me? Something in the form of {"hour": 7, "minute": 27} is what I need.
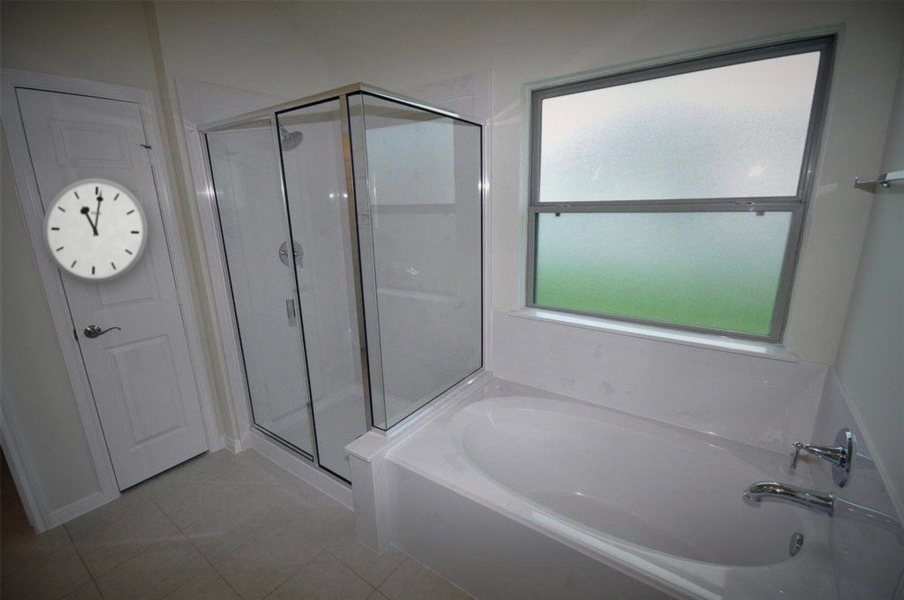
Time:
{"hour": 11, "minute": 1}
